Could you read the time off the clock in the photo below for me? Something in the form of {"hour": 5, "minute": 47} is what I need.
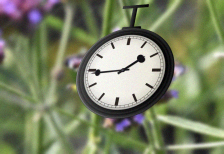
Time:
{"hour": 1, "minute": 44}
